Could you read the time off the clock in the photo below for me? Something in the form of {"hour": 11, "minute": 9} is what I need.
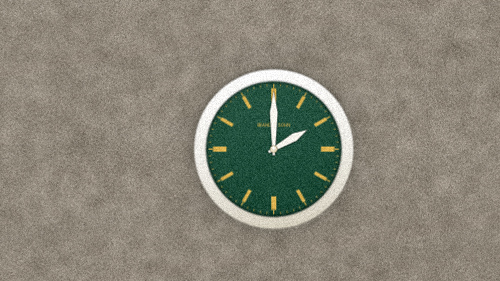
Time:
{"hour": 2, "minute": 0}
